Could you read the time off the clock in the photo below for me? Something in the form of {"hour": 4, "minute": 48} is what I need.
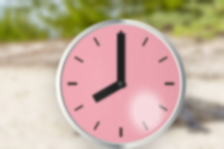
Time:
{"hour": 8, "minute": 0}
